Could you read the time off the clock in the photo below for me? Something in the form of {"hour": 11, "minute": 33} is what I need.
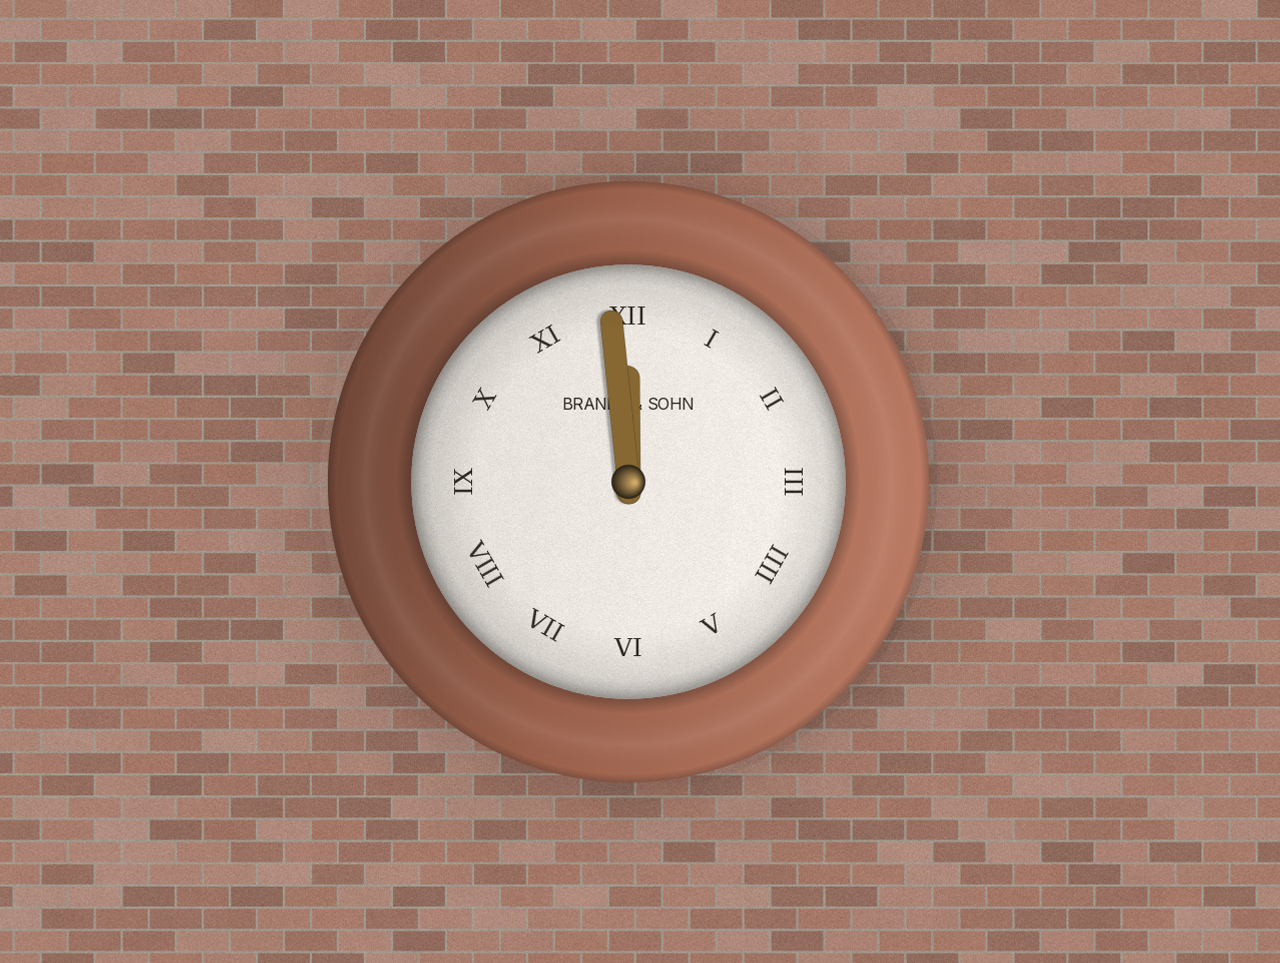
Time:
{"hour": 11, "minute": 59}
